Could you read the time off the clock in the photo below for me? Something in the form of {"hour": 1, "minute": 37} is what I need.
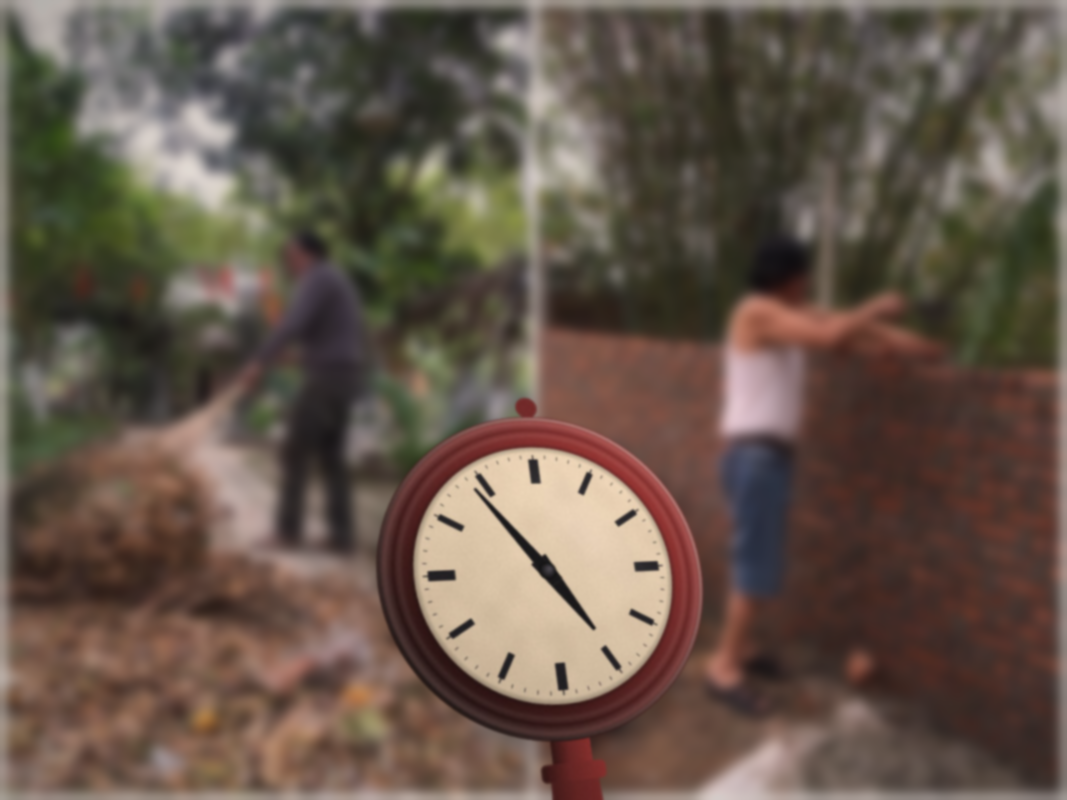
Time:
{"hour": 4, "minute": 54}
